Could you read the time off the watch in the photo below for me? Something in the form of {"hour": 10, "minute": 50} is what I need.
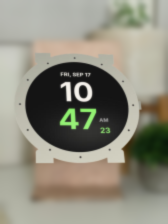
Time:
{"hour": 10, "minute": 47}
